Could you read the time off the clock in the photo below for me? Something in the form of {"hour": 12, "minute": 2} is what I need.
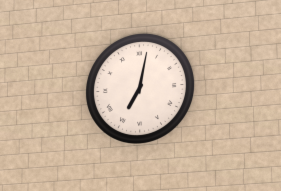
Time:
{"hour": 7, "minute": 2}
